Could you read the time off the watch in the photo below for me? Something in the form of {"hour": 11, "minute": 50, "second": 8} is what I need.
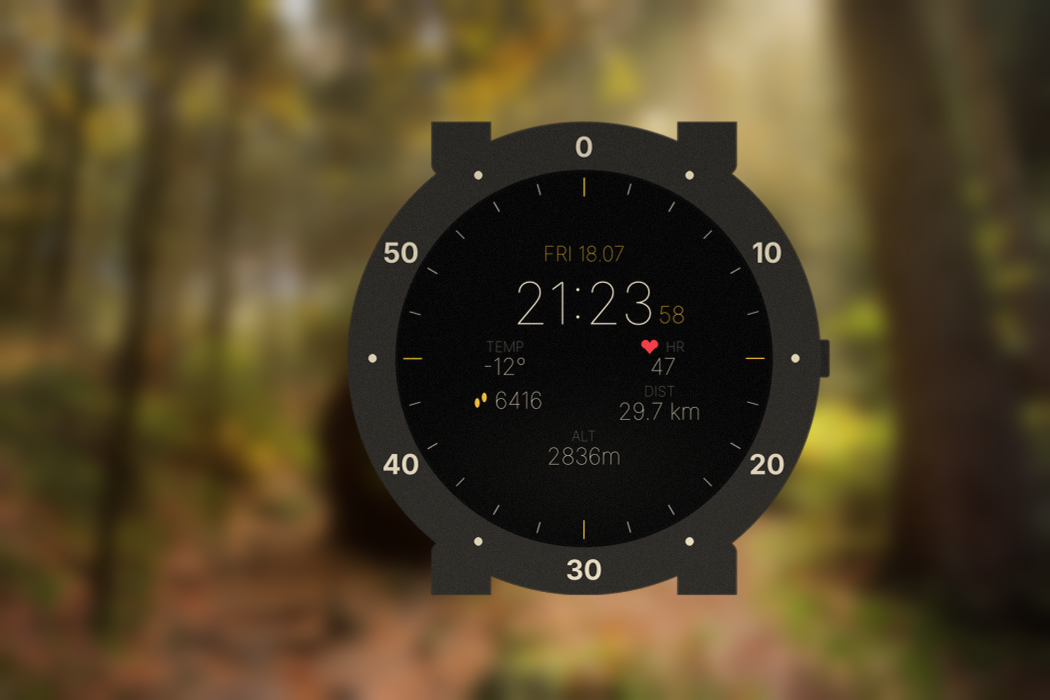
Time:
{"hour": 21, "minute": 23, "second": 58}
